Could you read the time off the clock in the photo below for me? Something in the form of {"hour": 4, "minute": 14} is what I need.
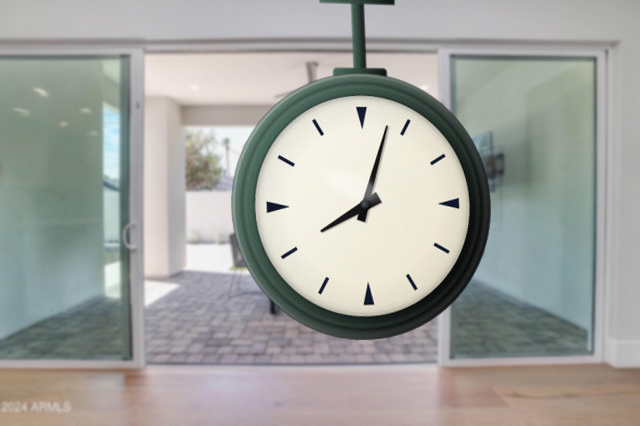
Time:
{"hour": 8, "minute": 3}
